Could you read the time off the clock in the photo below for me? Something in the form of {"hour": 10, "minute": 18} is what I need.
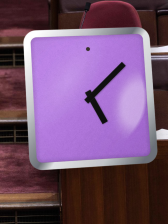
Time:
{"hour": 5, "minute": 8}
